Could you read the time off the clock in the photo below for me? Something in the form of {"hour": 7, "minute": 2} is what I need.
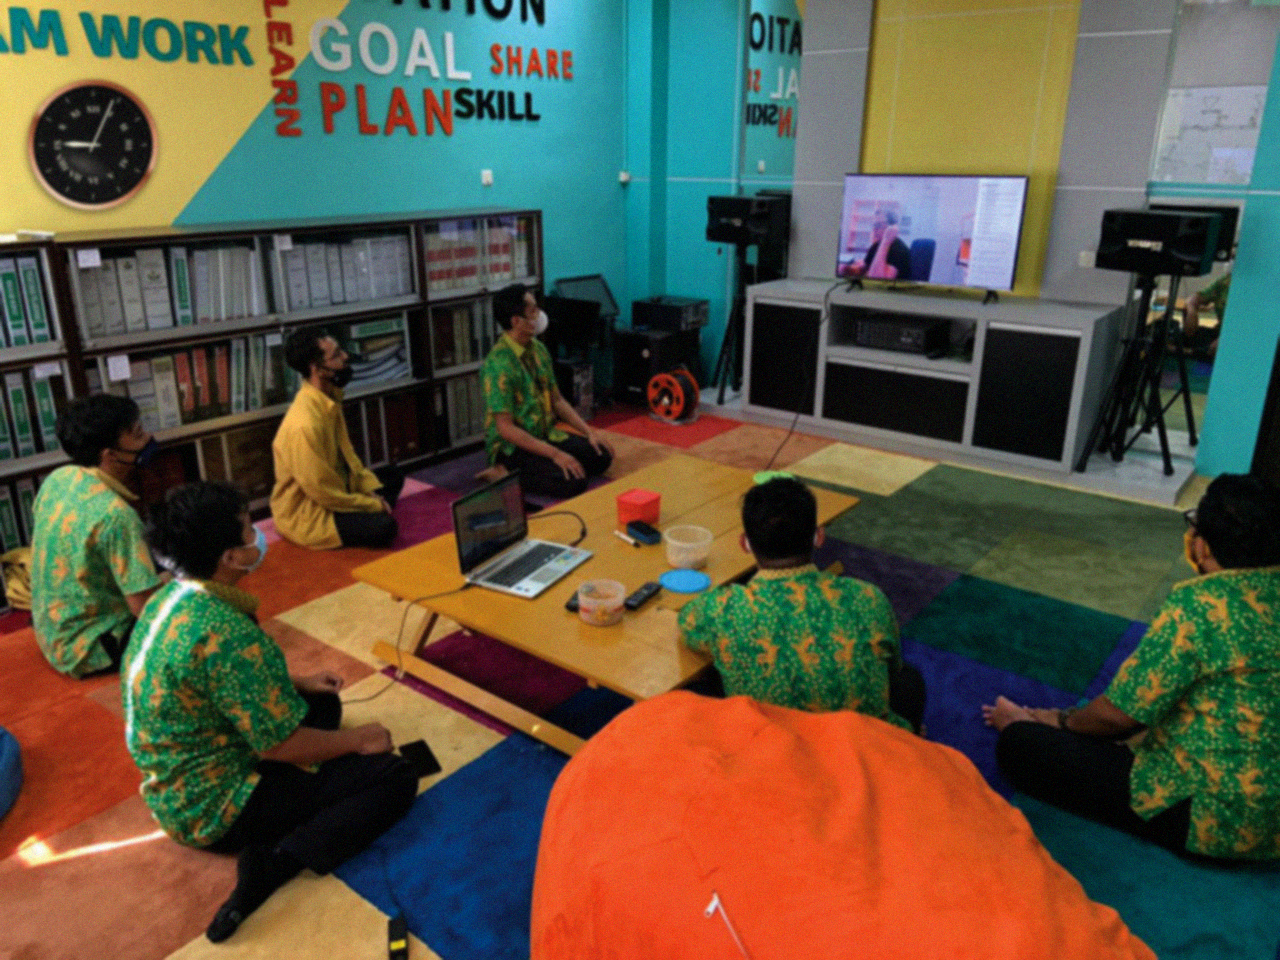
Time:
{"hour": 9, "minute": 4}
